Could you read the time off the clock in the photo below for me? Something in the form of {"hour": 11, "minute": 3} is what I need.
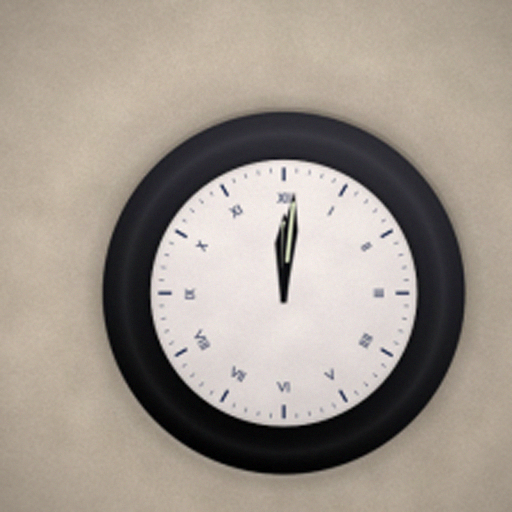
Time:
{"hour": 12, "minute": 1}
